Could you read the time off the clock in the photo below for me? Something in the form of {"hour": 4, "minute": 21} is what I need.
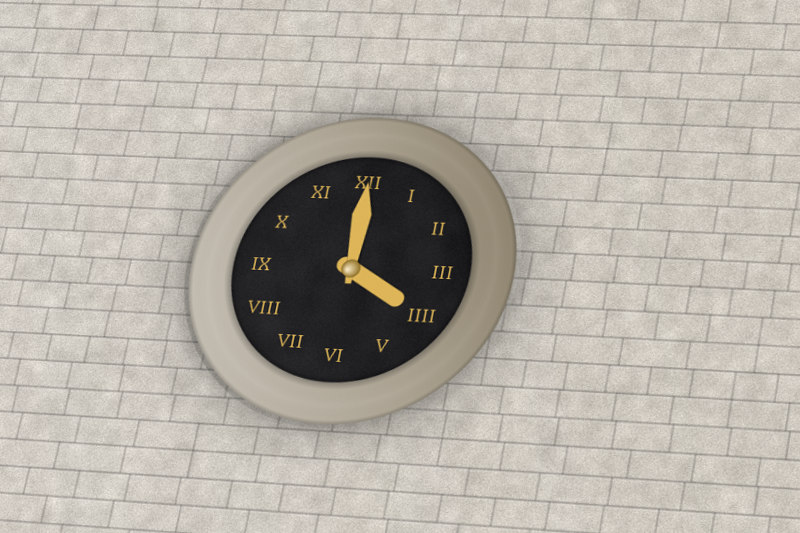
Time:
{"hour": 4, "minute": 0}
